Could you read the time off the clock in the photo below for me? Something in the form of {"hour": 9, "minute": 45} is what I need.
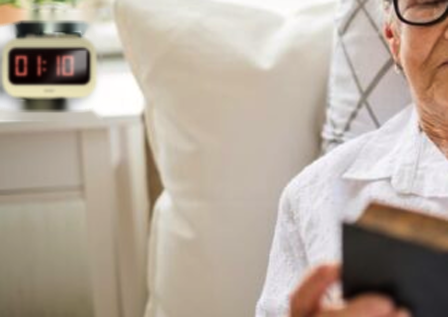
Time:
{"hour": 1, "minute": 10}
